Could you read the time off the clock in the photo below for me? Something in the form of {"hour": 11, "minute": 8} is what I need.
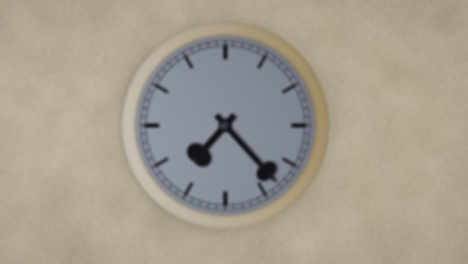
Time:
{"hour": 7, "minute": 23}
